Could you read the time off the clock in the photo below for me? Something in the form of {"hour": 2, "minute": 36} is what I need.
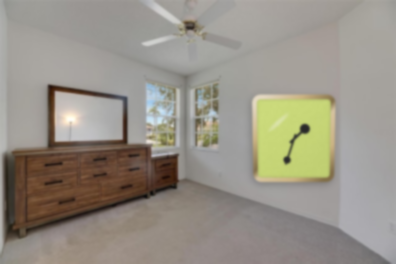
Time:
{"hour": 1, "minute": 33}
